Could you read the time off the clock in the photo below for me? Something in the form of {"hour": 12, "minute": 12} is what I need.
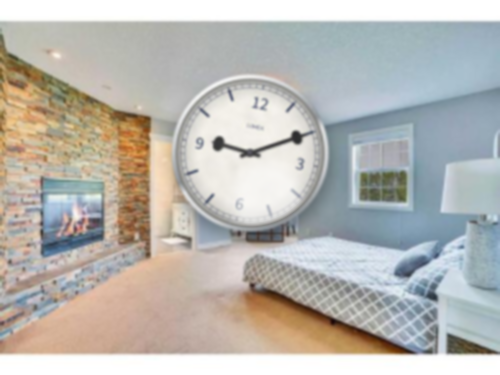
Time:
{"hour": 9, "minute": 10}
